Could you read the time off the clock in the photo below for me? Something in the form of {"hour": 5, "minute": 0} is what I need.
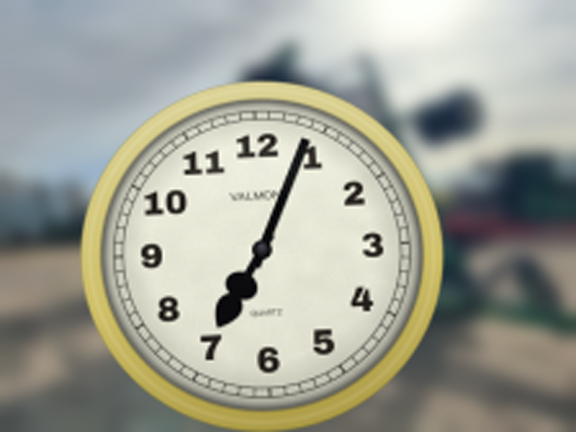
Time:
{"hour": 7, "minute": 4}
